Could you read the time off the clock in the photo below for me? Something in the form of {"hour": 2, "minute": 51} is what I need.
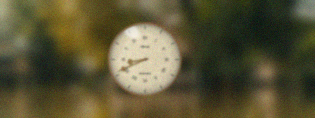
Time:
{"hour": 8, "minute": 41}
